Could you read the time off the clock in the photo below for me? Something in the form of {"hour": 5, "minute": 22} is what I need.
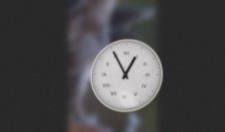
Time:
{"hour": 12, "minute": 55}
